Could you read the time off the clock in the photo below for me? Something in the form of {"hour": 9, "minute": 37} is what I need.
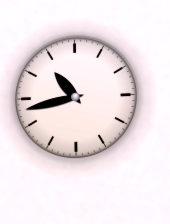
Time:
{"hour": 10, "minute": 43}
